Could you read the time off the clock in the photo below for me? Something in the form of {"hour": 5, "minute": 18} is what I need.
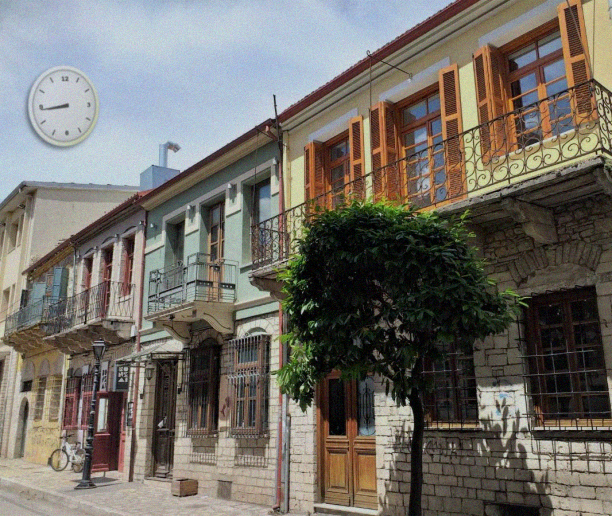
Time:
{"hour": 8, "minute": 44}
